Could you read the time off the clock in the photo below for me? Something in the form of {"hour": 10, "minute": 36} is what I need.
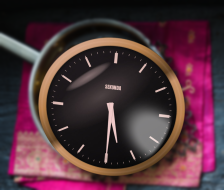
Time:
{"hour": 5, "minute": 30}
